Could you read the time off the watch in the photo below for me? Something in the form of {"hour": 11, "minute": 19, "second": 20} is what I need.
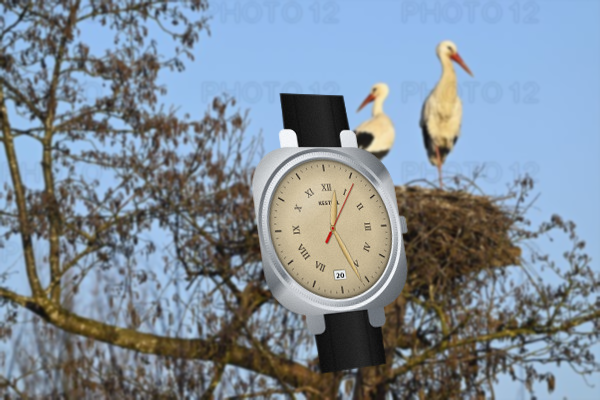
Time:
{"hour": 12, "minute": 26, "second": 6}
